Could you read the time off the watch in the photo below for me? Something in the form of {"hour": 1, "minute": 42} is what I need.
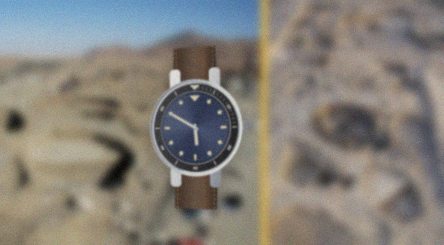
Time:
{"hour": 5, "minute": 50}
